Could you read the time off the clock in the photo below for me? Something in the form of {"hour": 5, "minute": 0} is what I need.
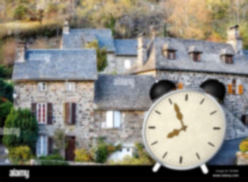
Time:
{"hour": 7, "minute": 56}
